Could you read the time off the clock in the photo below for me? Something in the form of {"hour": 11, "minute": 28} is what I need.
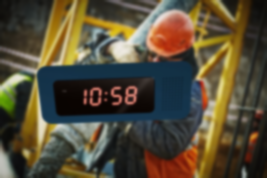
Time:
{"hour": 10, "minute": 58}
